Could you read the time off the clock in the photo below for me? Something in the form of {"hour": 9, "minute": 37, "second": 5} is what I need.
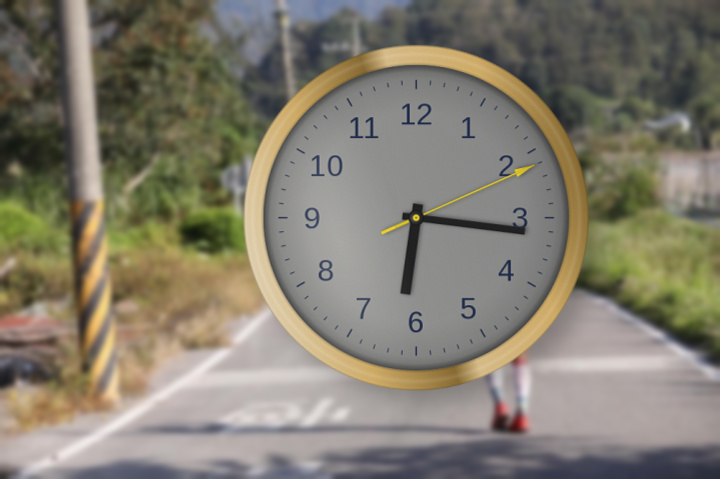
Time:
{"hour": 6, "minute": 16, "second": 11}
